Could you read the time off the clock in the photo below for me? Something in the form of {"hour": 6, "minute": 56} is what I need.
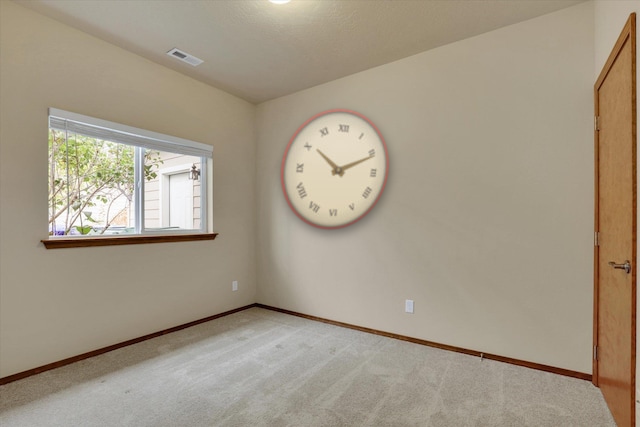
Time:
{"hour": 10, "minute": 11}
